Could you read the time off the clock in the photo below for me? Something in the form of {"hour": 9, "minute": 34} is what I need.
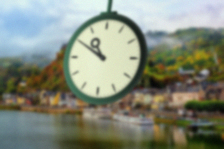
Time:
{"hour": 10, "minute": 50}
